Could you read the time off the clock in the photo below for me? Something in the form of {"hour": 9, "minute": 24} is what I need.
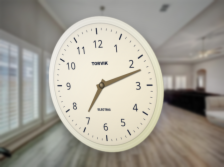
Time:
{"hour": 7, "minute": 12}
